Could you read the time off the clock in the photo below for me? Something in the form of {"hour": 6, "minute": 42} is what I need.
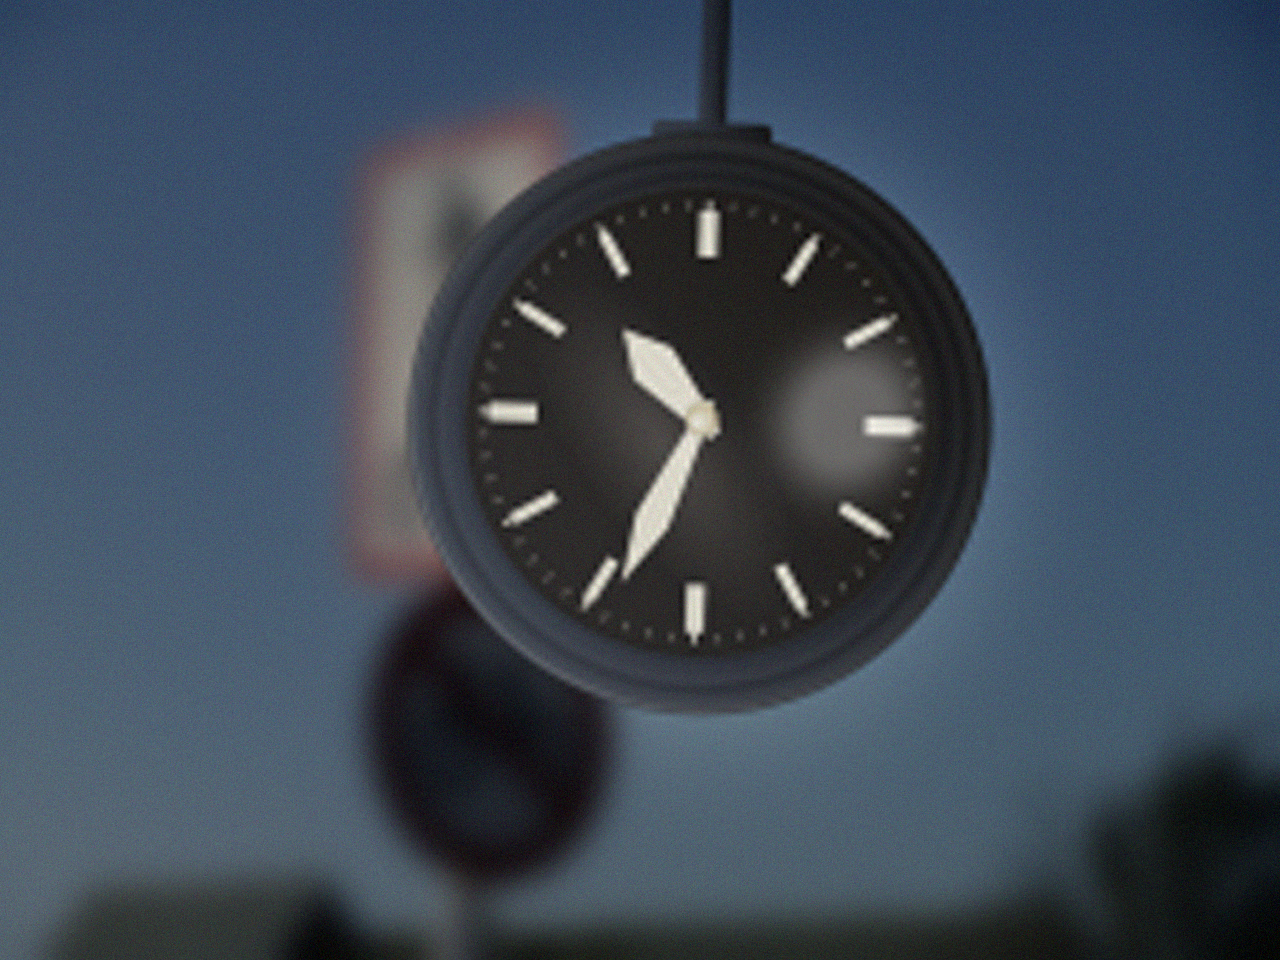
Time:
{"hour": 10, "minute": 34}
